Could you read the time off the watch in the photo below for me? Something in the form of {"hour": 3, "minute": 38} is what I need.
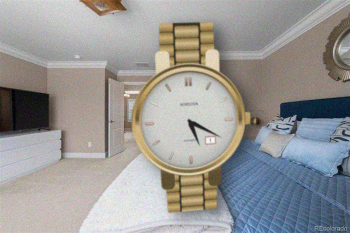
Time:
{"hour": 5, "minute": 20}
